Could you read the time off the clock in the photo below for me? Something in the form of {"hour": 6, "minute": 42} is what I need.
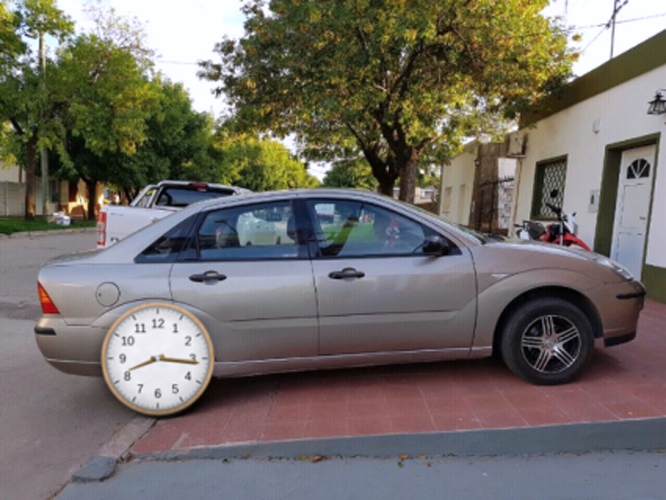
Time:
{"hour": 8, "minute": 16}
